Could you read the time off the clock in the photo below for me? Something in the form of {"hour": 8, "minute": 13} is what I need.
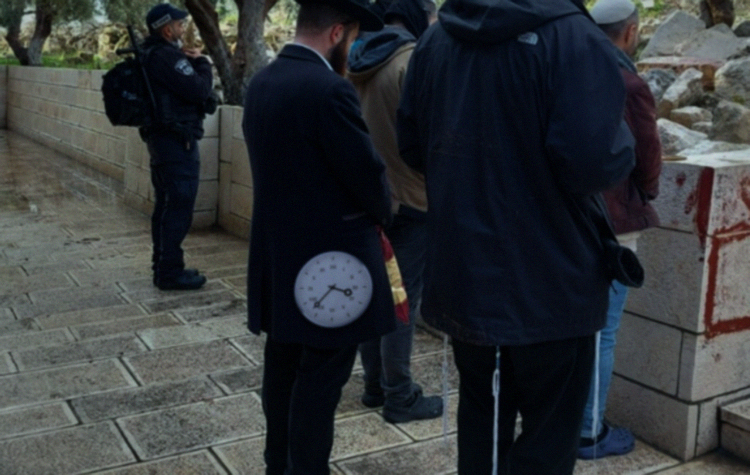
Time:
{"hour": 3, "minute": 37}
